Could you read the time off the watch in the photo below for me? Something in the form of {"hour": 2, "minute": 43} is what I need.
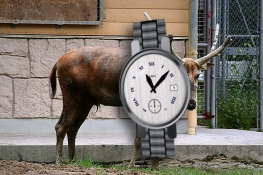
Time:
{"hour": 11, "minute": 8}
